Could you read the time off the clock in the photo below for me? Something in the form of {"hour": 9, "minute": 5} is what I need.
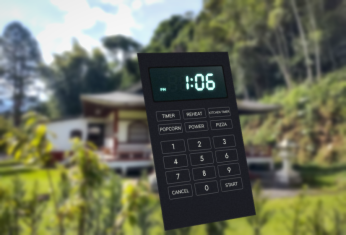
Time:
{"hour": 1, "minute": 6}
